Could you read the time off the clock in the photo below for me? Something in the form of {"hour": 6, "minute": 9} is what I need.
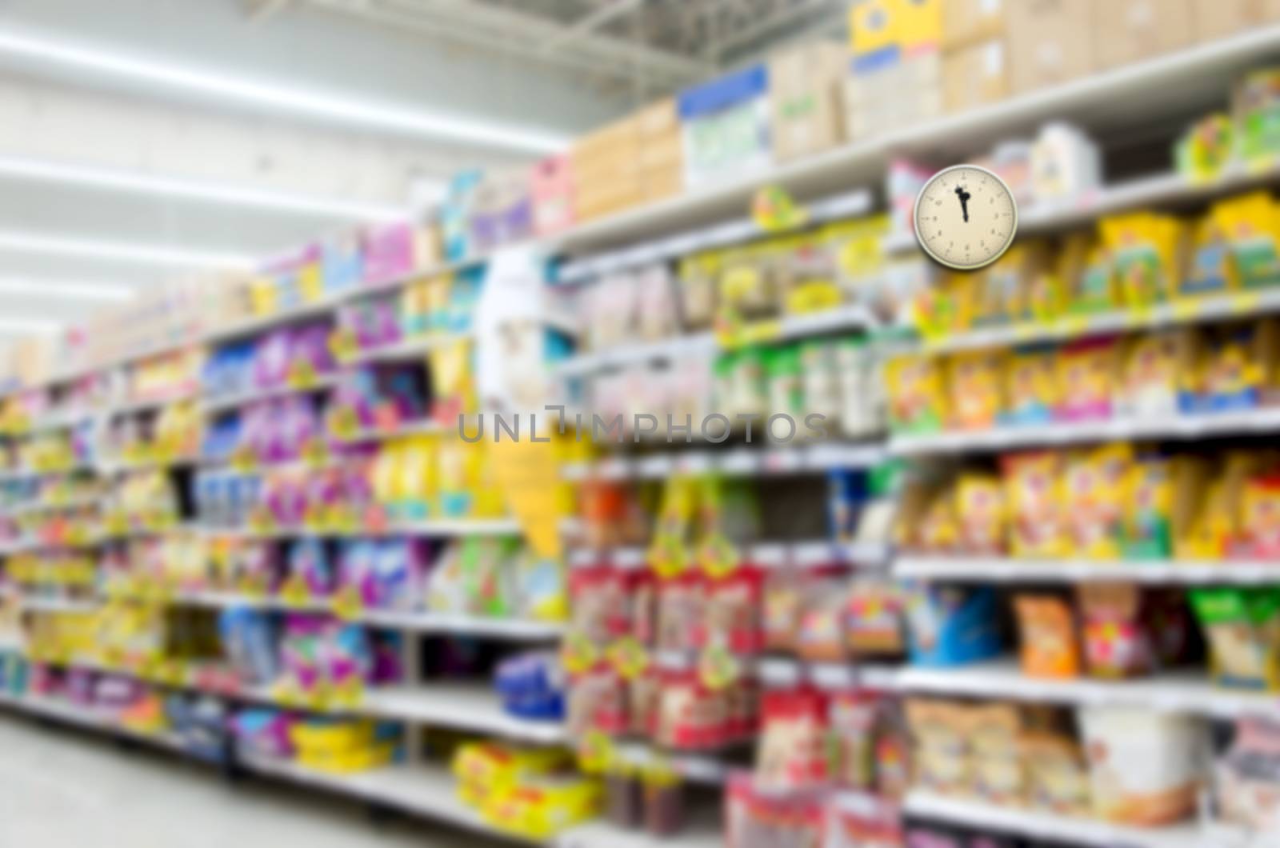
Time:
{"hour": 11, "minute": 58}
